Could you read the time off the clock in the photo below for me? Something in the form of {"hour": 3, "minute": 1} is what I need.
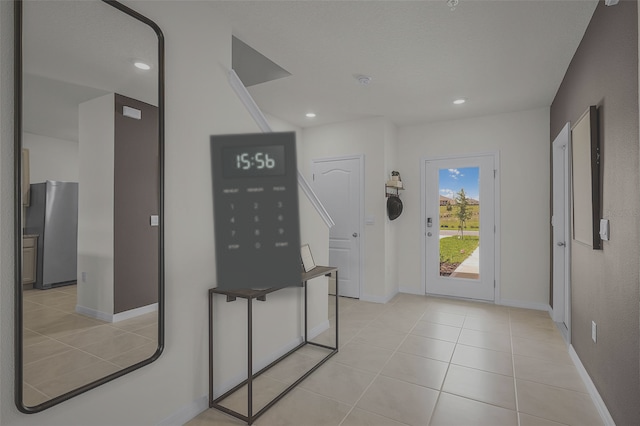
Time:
{"hour": 15, "minute": 56}
